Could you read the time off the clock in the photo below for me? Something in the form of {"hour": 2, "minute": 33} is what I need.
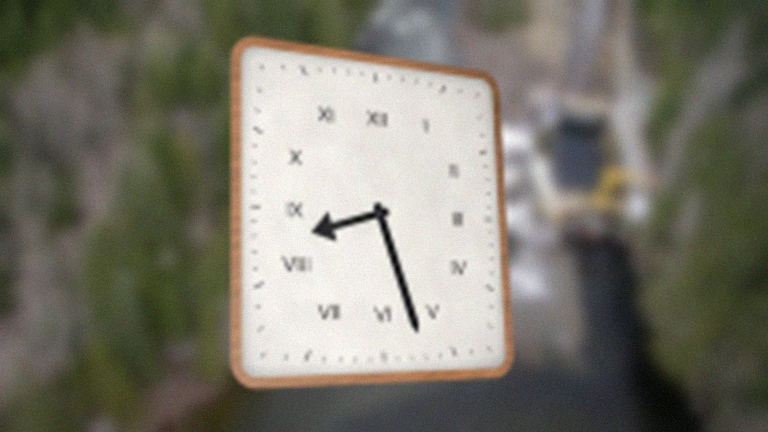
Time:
{"hour": 8, "minute": 27}
